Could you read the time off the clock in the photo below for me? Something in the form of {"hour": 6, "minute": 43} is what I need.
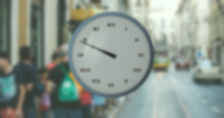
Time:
{"hour": 9, "minute": 49}
